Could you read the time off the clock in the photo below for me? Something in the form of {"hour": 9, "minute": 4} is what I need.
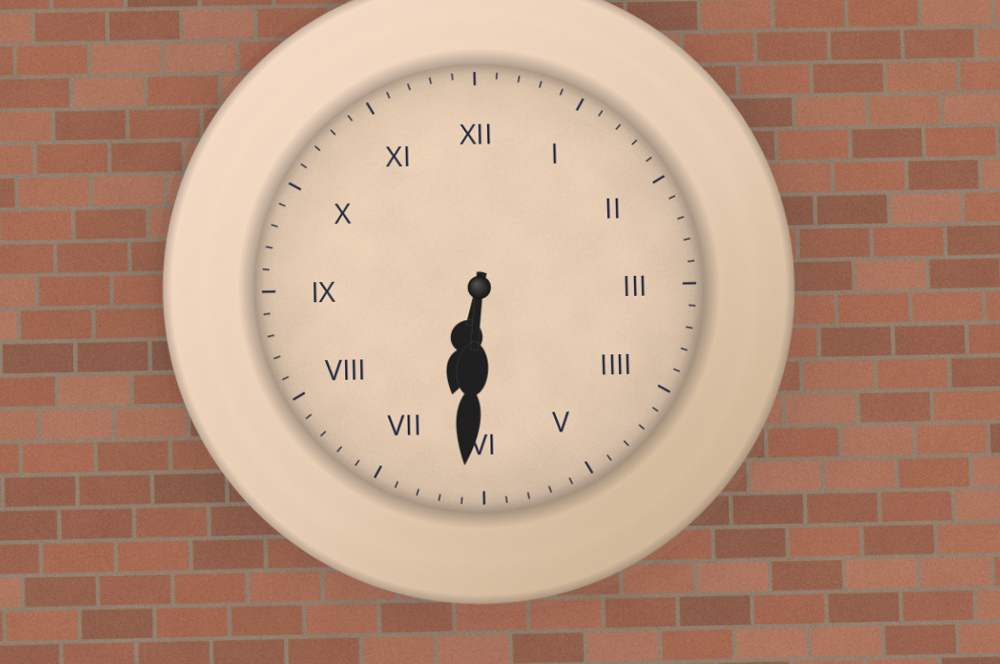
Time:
{"hour": 6, "minute": 31}
